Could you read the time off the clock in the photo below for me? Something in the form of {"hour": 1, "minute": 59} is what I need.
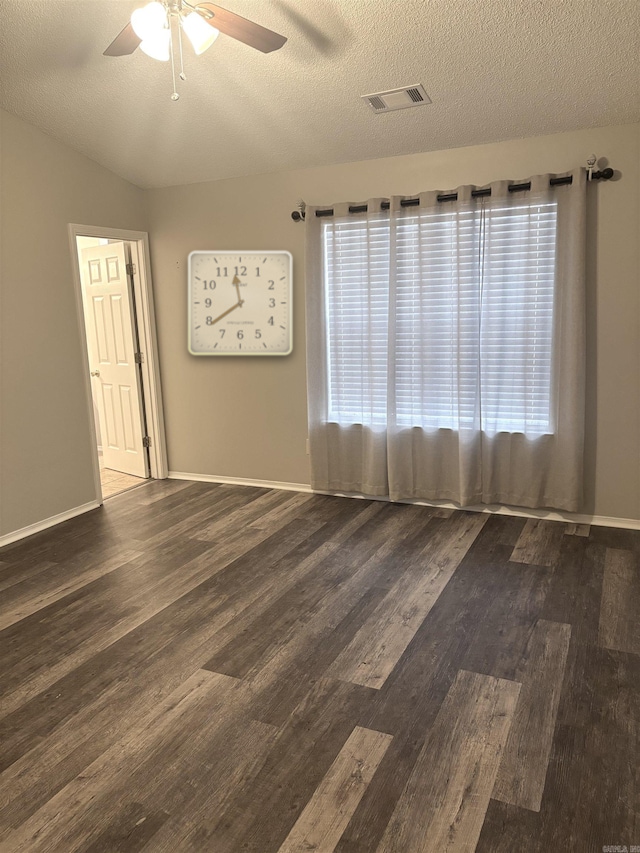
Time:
{"hour": 11, "minute": 39}
